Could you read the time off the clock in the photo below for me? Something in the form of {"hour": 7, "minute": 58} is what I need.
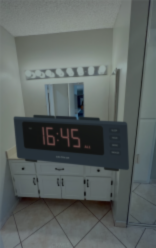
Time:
{"hour": 16, "minute": 45}
